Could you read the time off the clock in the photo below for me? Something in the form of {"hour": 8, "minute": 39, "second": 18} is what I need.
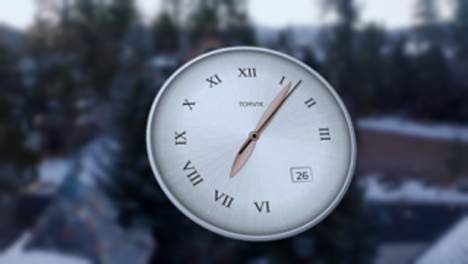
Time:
{"hour": 7, "minute": 6, "second": 7}
